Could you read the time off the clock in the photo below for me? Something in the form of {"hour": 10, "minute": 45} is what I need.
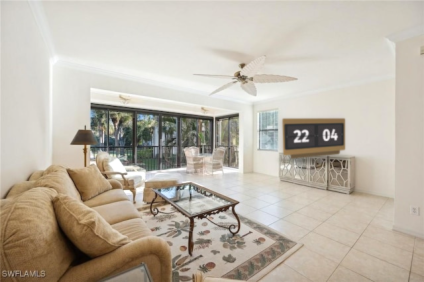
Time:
{"hour": 22, "minute": 4}
